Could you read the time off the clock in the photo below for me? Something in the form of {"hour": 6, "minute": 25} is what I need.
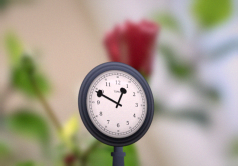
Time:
{"hour": 12, "minute": 49}
